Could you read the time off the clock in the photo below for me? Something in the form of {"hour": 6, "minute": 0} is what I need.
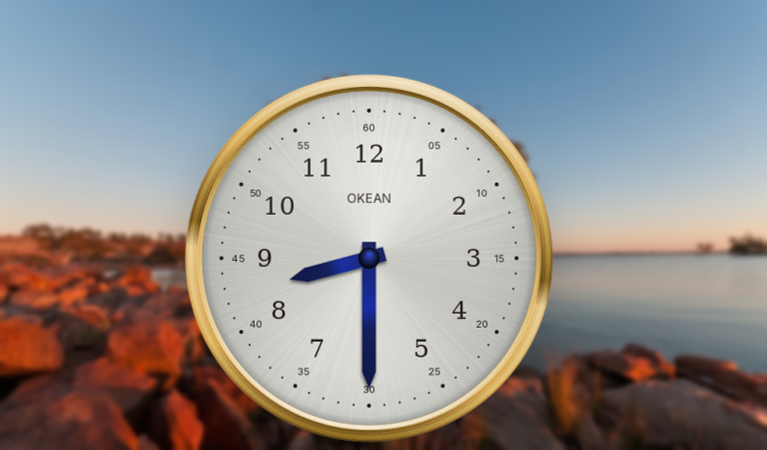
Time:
{"hour": 8, "minute": 30}
